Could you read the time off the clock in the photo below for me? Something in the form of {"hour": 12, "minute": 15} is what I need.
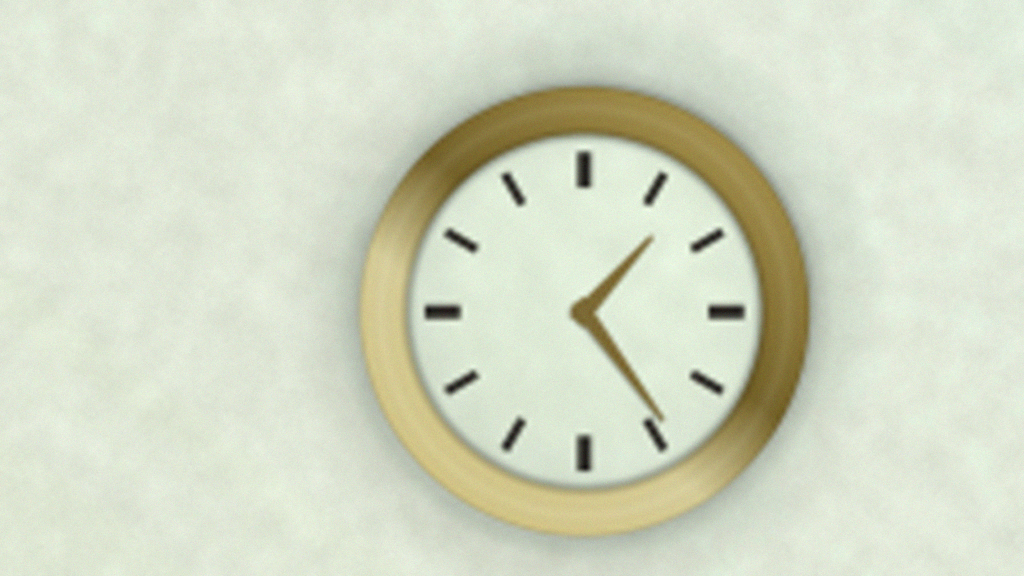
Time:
{"hour": 1, "minute": 24}
